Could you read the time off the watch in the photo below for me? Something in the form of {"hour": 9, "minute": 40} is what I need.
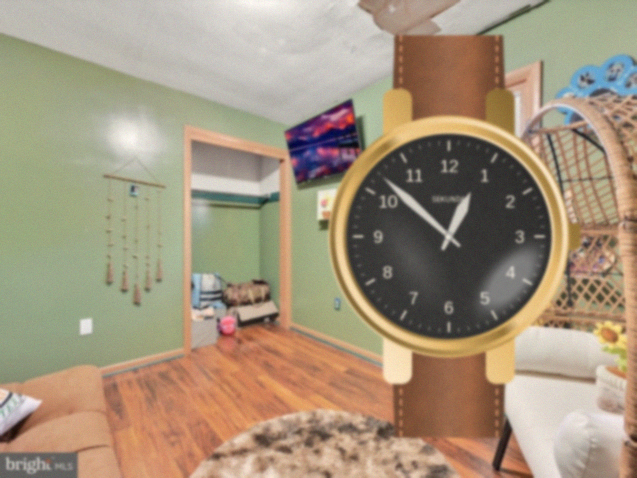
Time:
{"hour": 12, "minute": 52}
